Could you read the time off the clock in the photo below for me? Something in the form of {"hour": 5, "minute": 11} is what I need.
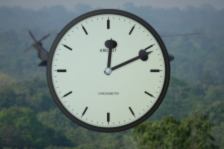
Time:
{"hour": 12, "minute": 11}
